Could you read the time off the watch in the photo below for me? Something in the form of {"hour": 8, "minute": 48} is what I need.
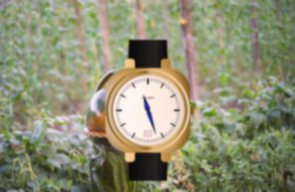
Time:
{"hour": 11, "minute": 27}
